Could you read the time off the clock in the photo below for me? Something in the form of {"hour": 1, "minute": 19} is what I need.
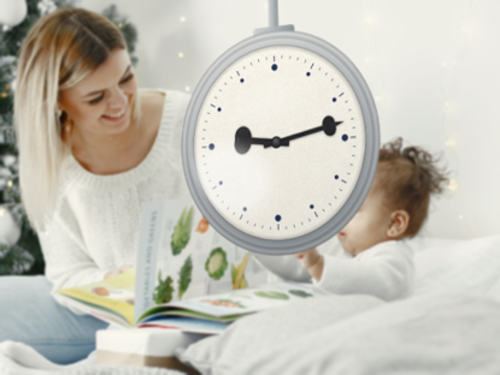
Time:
{"hour": 9, "minute": 13}
